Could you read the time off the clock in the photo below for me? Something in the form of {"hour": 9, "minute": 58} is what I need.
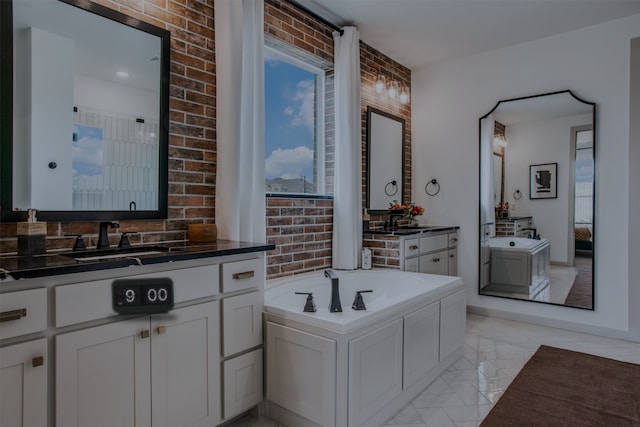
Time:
{"hour": 9, "minute": 0}
